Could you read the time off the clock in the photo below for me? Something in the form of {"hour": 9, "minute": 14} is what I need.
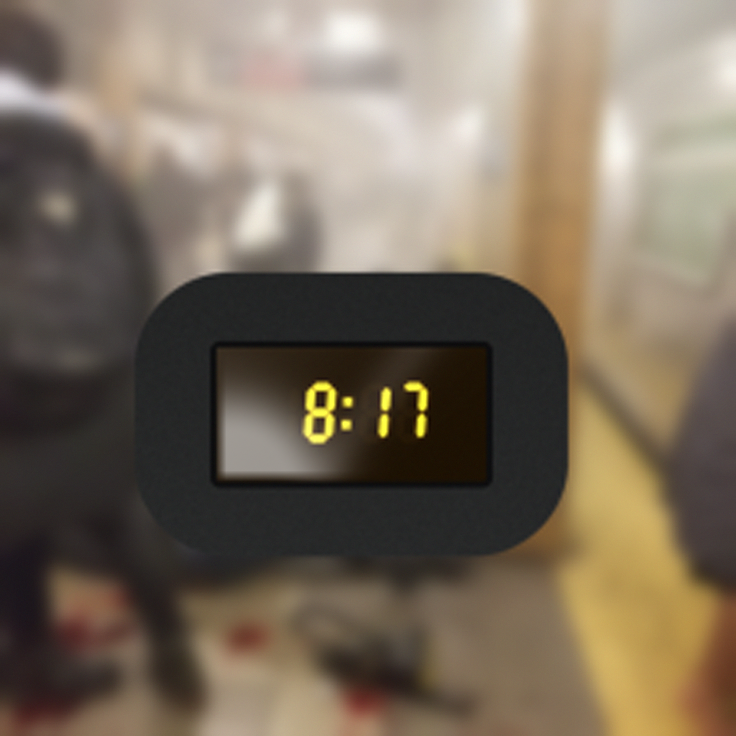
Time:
{"hour": 8, "minute": 17}
